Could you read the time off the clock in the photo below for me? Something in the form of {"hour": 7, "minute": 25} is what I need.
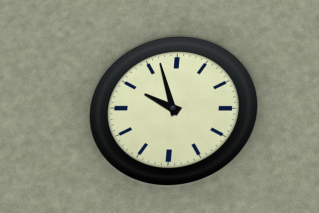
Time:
{"hour": 9, "minute": 57}
